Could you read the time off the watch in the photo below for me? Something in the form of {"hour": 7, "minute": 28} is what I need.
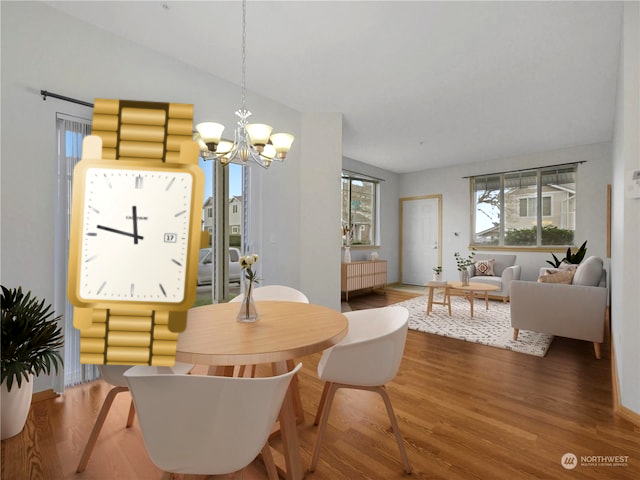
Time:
{"hour": 11, "minute": 47}
